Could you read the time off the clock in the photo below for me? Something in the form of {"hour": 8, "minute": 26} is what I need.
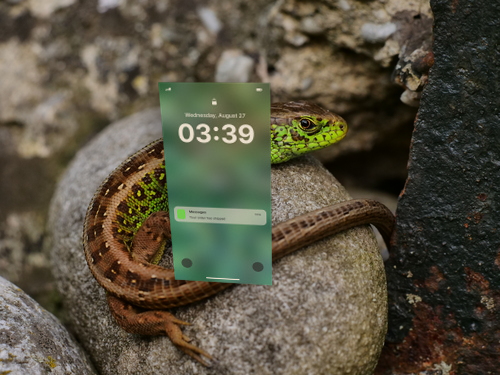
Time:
{"hour": 3, "minute": 39}
